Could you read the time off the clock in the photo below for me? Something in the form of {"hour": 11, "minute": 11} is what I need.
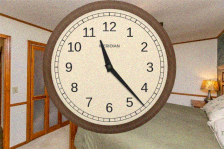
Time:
{"hour": 11, "minute": 23}
